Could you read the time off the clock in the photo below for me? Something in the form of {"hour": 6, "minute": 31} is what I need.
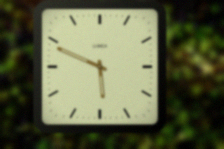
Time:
{"hour": 5, "minute": 49}
